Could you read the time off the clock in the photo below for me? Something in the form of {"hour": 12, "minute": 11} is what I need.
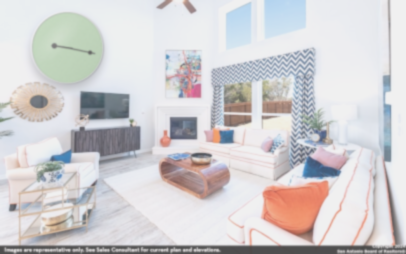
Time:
{"hour": 9, "minute": 17}
